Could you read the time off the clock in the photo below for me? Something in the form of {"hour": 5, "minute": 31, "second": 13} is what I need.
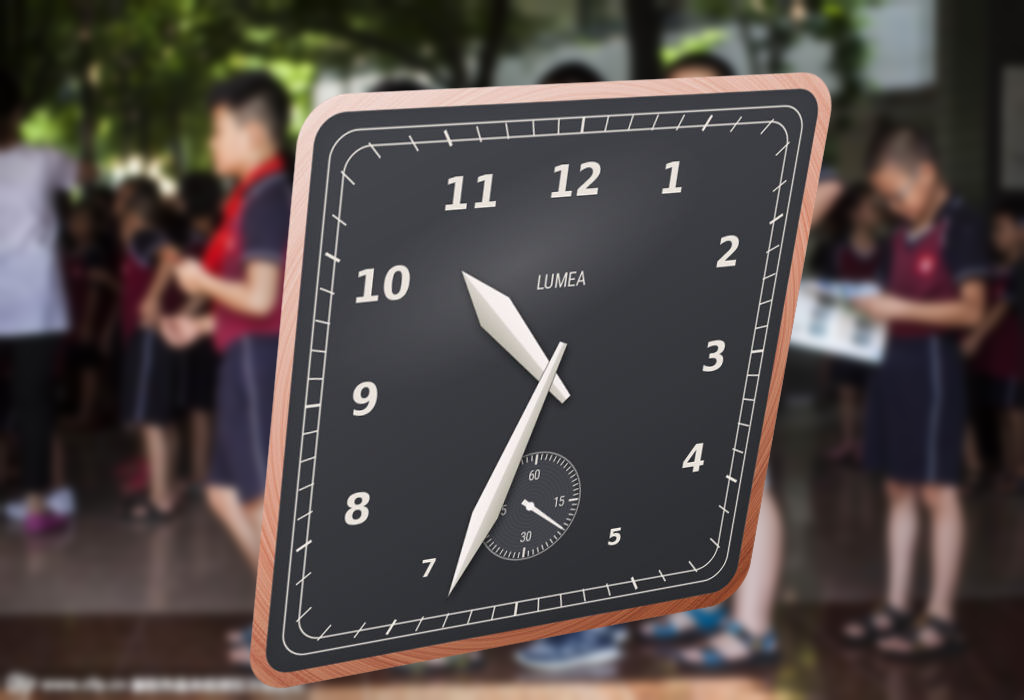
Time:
{"hour": 10, "minute": 33, "second": 21}
